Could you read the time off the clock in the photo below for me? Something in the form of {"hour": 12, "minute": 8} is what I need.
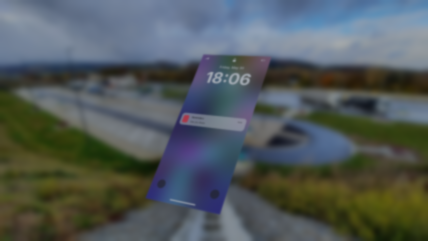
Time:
{"hour": 18, "minute": 6}
